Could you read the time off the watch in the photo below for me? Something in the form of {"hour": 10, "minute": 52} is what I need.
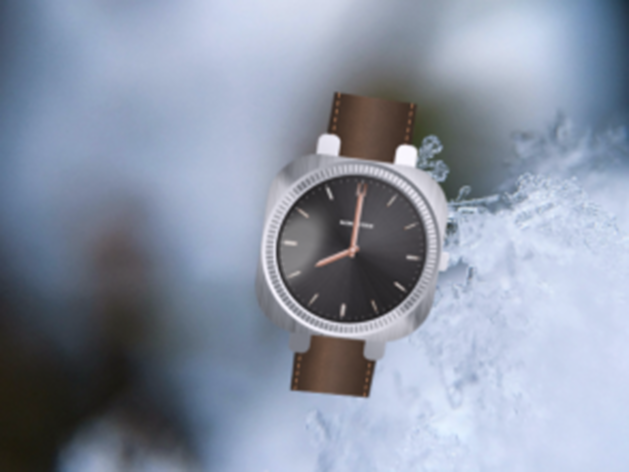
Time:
{"hour": 8, "minute": 0}
